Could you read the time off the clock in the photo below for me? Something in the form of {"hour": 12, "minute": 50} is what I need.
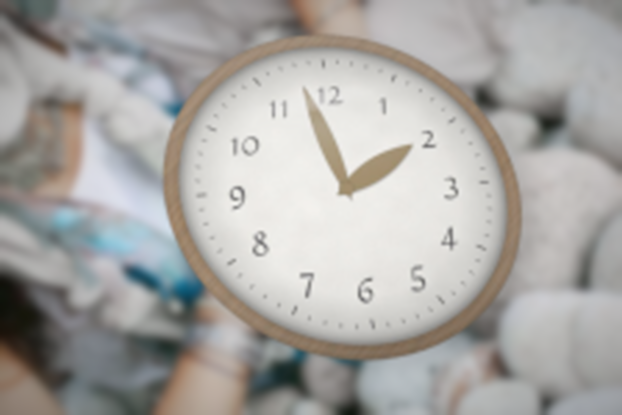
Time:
{"hour": 1, "minute": 58}
